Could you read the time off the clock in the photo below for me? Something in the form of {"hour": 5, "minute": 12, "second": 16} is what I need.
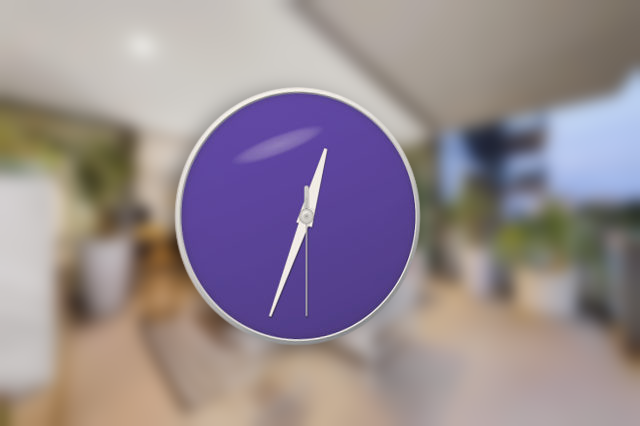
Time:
{"hour": 12, "minute": 33, "second": 30}
